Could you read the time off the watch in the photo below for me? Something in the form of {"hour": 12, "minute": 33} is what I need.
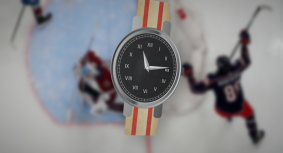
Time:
{"hour": 11, "minute": 14}
